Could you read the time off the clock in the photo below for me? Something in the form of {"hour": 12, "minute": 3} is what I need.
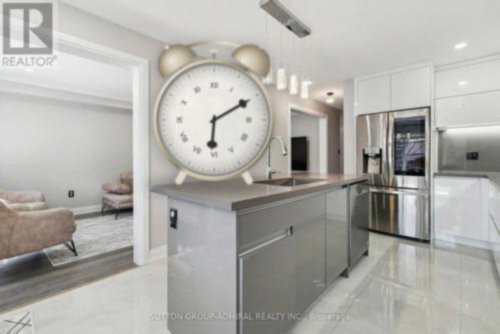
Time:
{"hour": 6, "minute": 10}
